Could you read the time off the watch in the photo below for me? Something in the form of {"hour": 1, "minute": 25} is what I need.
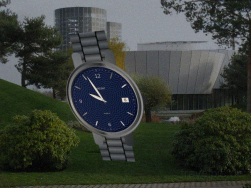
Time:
{"hour": 9, "minute": 56}
